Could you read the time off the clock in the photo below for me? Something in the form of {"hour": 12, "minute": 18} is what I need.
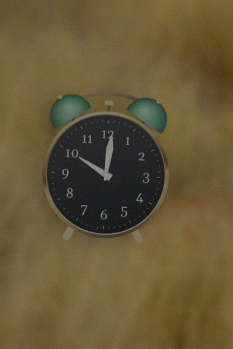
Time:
{"hour": 10, "minute": 1}
